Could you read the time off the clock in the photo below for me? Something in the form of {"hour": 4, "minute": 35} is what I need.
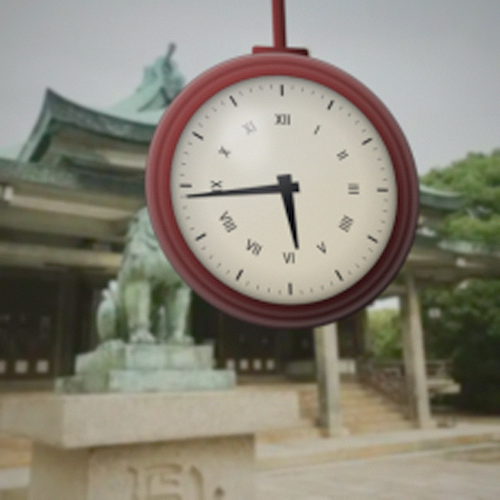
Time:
{"hour": 5, "minute": 44}
